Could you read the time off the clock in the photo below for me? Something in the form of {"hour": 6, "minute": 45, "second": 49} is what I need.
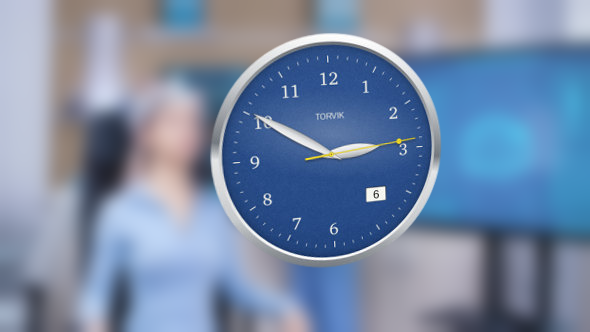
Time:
{"hour": 2, "minute": 50, "second": 14}
